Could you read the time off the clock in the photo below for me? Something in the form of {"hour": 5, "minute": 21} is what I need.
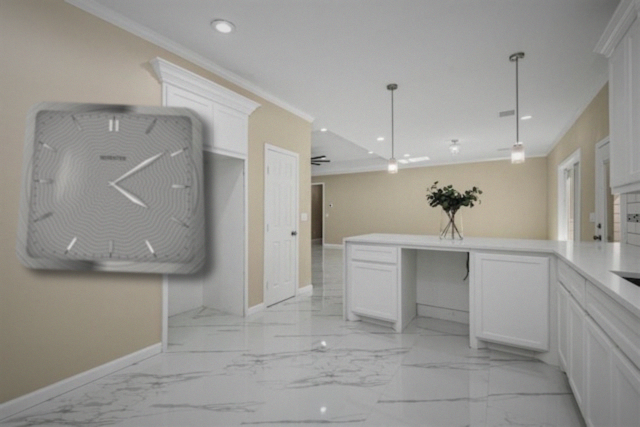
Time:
{"hour": 4, "minute": 9}
